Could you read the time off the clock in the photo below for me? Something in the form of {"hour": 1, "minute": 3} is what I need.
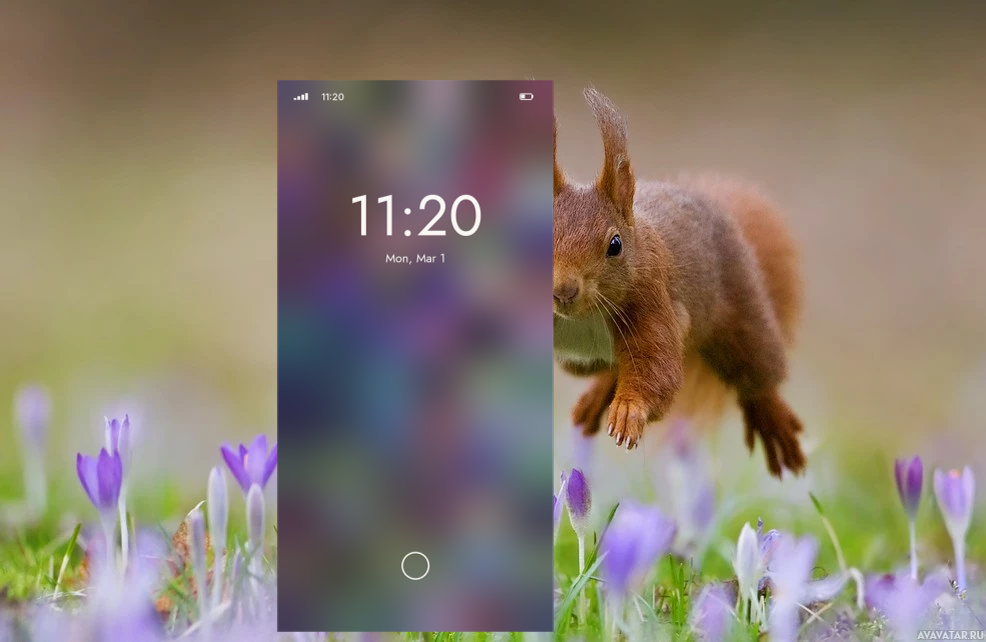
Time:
{"hour": 11, "minute": 20}
